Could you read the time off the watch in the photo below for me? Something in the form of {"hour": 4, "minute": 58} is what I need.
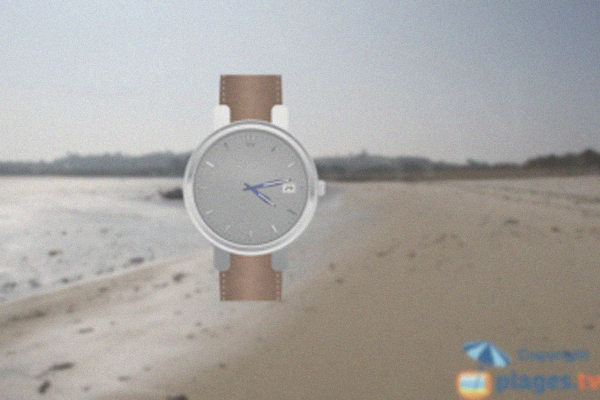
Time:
{"hour": 4, "minute": 13}
